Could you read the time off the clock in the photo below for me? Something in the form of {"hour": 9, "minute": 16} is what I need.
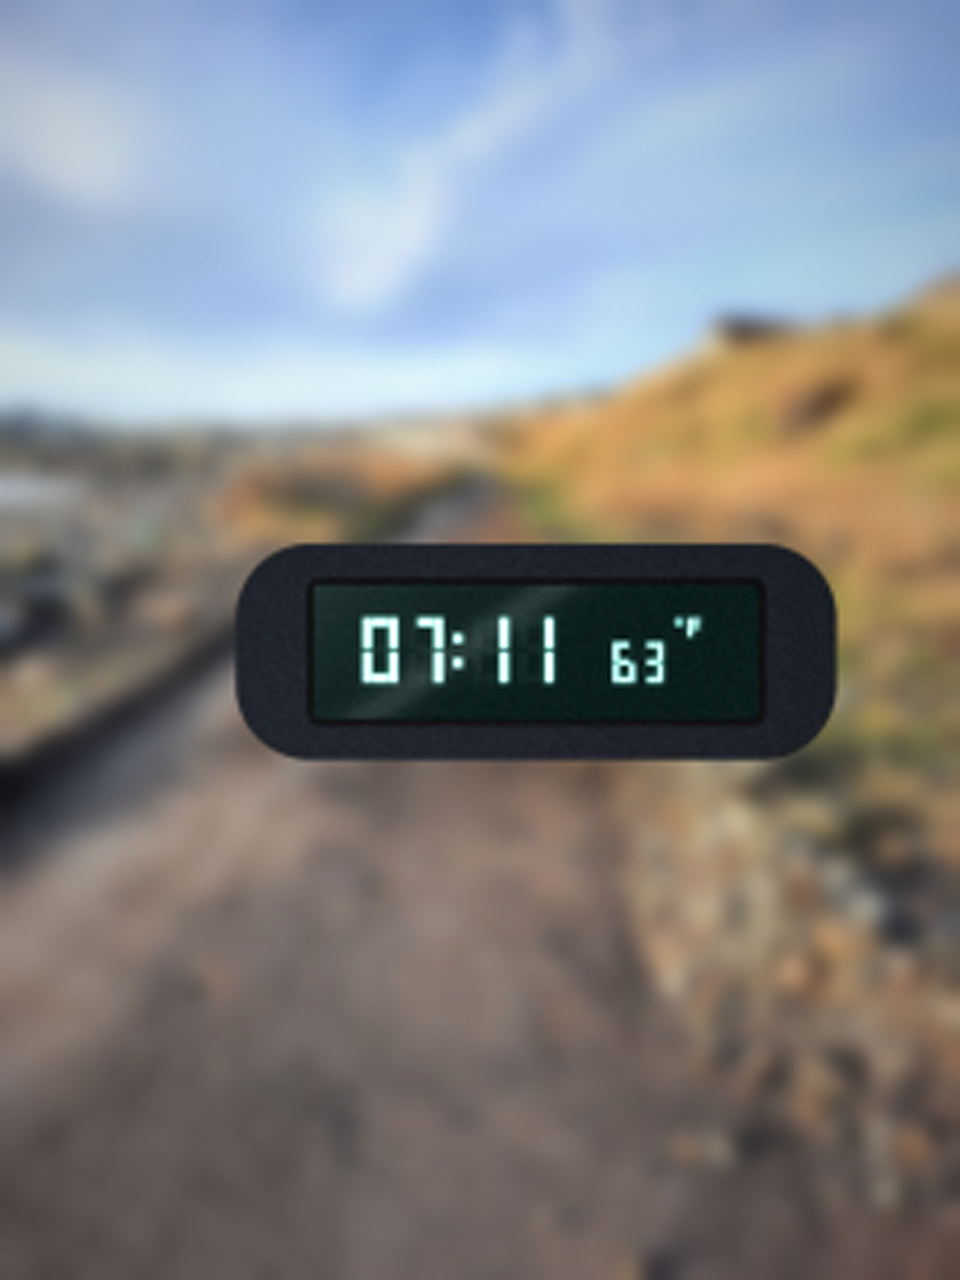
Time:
{"hour": 7, "minute": 11}
